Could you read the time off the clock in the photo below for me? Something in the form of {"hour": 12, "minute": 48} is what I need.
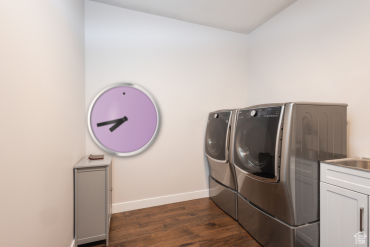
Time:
{"hour": 7, "minute": 43}
